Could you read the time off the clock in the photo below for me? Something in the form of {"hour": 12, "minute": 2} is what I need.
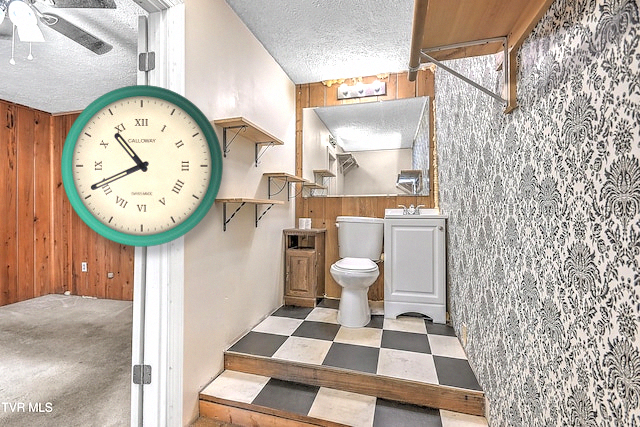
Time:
{"hour": 10, "minute": 41}
